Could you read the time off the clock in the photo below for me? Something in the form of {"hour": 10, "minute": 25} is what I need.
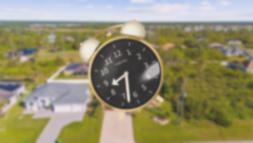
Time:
{"hour": 8, "minute": 33}
